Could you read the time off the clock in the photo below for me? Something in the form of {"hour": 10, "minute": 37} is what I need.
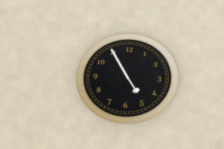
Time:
{"hour": 4, "minute": 55}
